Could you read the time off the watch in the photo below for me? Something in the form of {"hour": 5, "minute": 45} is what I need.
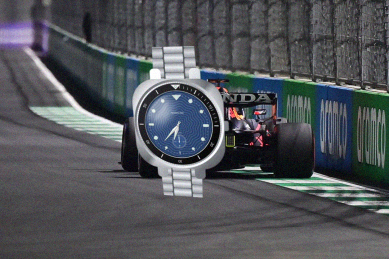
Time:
{"hour": 6, "minute": 37}
